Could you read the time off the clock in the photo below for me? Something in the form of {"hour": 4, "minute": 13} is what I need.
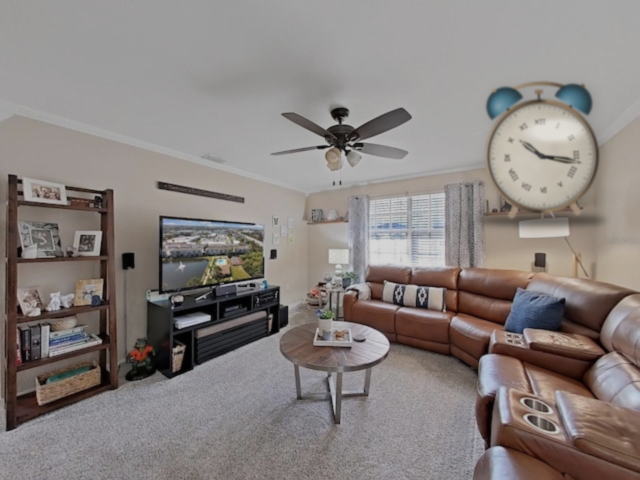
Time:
{"hour": 10, "minute": 17}
